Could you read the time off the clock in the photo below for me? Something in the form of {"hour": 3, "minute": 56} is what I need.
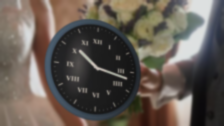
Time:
{"hour": 10, "minute": 17}
